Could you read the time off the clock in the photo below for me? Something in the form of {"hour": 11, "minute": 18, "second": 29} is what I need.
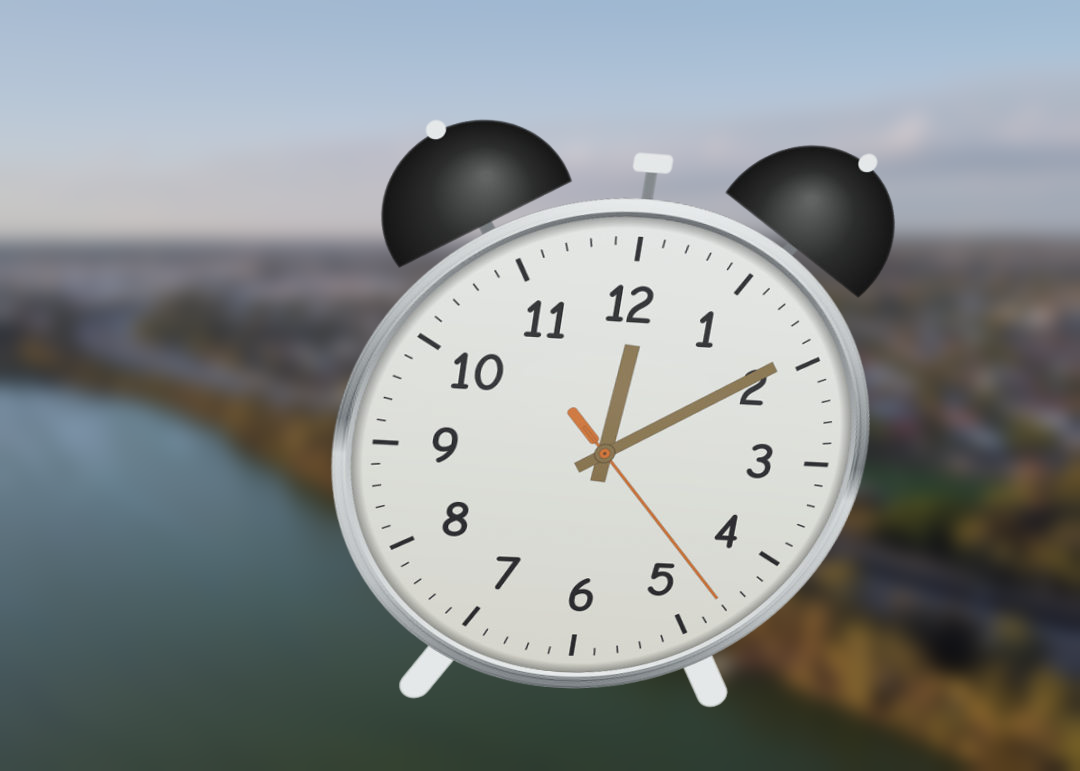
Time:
{"hour": 12, "minute": 9, "second": 23}
